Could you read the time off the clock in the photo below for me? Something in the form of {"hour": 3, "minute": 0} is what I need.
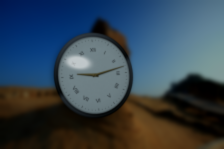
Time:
{"hour": 9, "minute": 13}
